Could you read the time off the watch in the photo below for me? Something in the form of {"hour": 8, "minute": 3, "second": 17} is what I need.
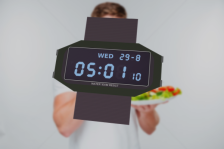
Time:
{"hour": 5, "minute": 1, "second": 10}
